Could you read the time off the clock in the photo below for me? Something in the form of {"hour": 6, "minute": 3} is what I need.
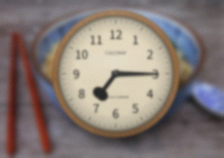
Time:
{"hour": 7, "minute": 15}
